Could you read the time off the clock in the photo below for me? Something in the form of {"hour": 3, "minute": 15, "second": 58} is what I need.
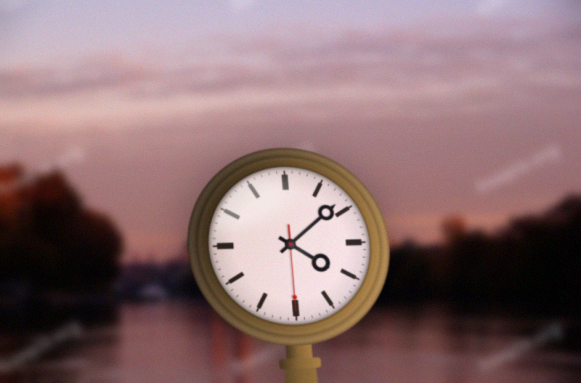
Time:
{"hour": 4, "minute": 8, "second": 30}
